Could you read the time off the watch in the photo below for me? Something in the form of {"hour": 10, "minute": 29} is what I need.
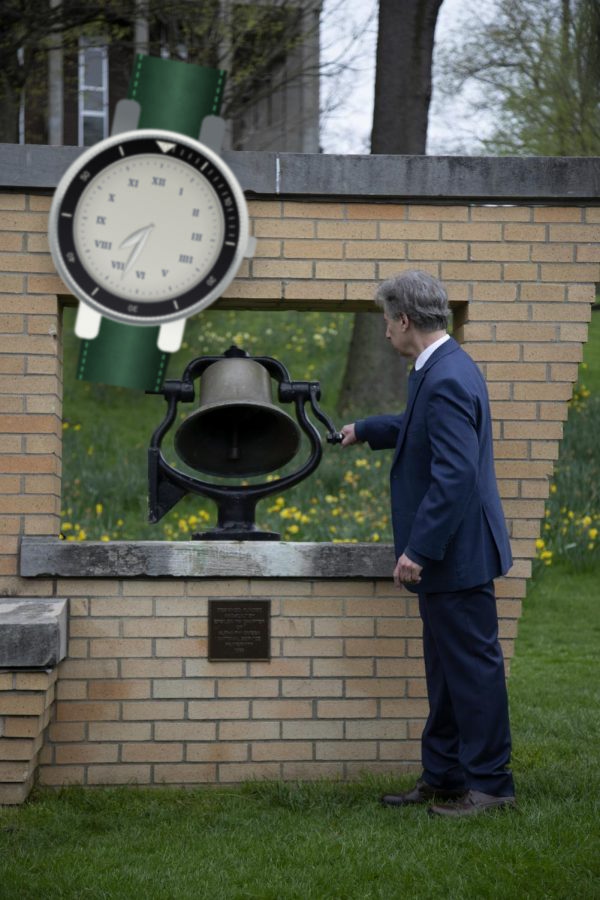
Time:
{"hour": 7, "minute": 33}
